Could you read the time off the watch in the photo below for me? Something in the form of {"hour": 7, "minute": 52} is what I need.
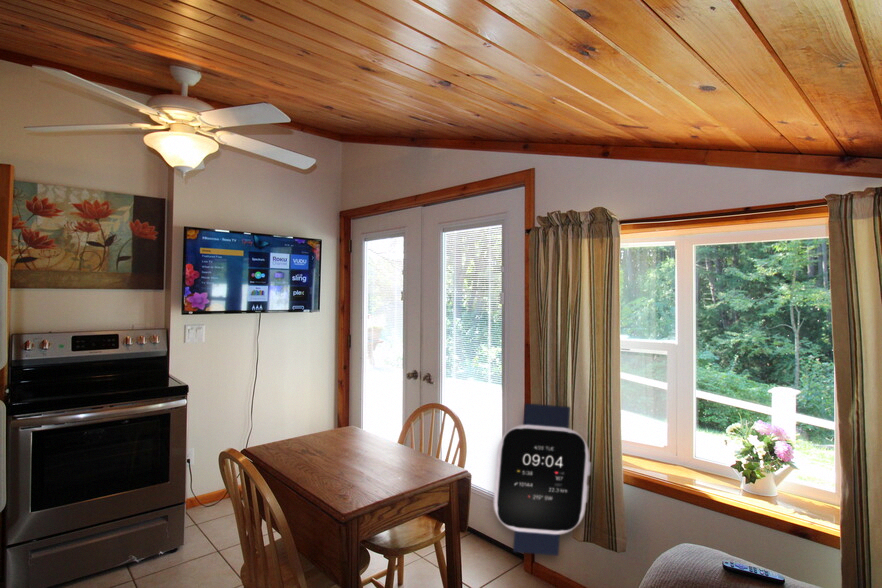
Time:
{"hour": 9, "minute": 4}
